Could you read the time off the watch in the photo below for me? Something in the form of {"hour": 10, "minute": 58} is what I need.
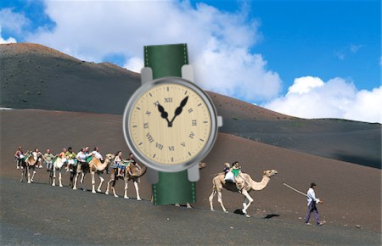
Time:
{"hour": 11, "minute": 6}
